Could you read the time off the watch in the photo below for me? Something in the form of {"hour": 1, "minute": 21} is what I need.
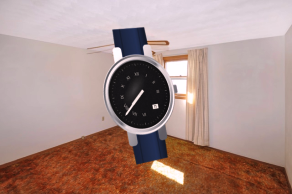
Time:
{"hour": 7, "minute": 38}
